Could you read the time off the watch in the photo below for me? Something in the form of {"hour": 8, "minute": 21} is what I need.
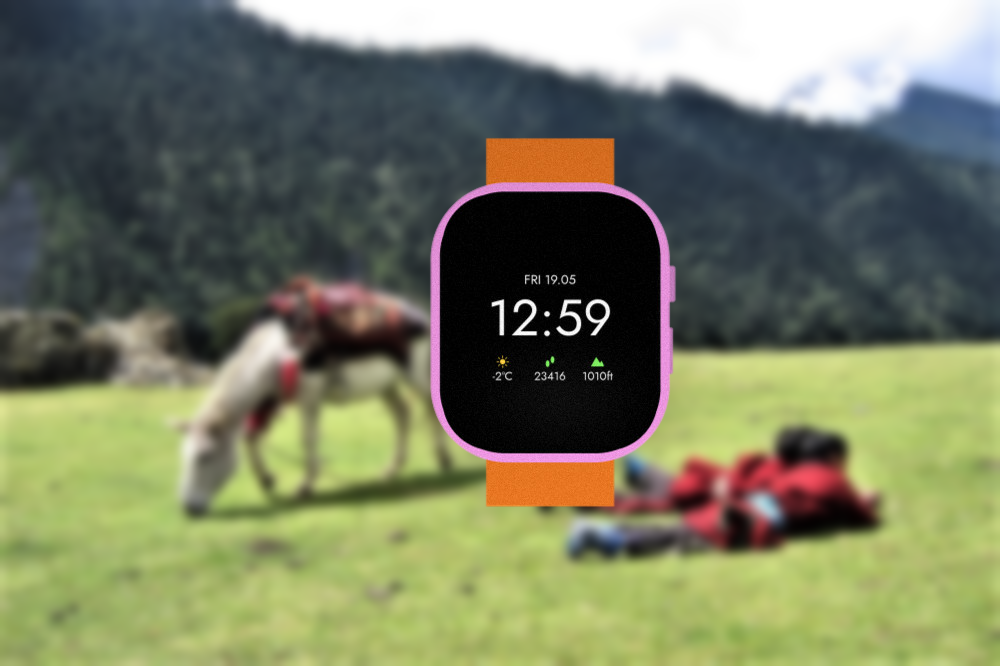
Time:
{"hour": 12, "minute": 59}
